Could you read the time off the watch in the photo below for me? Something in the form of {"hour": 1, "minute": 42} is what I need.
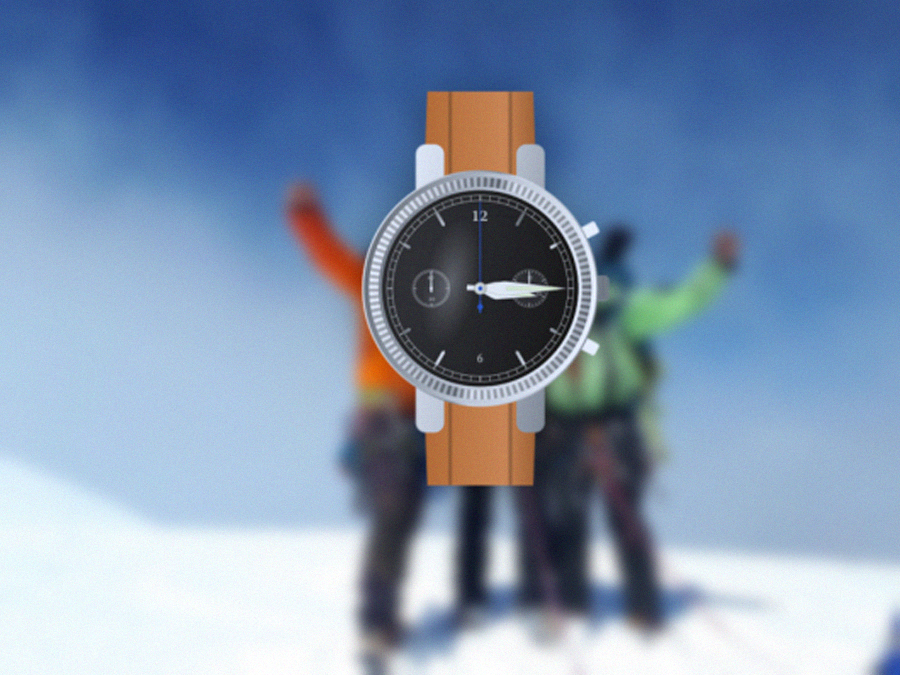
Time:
{"hour": 3, "minute": 15}
